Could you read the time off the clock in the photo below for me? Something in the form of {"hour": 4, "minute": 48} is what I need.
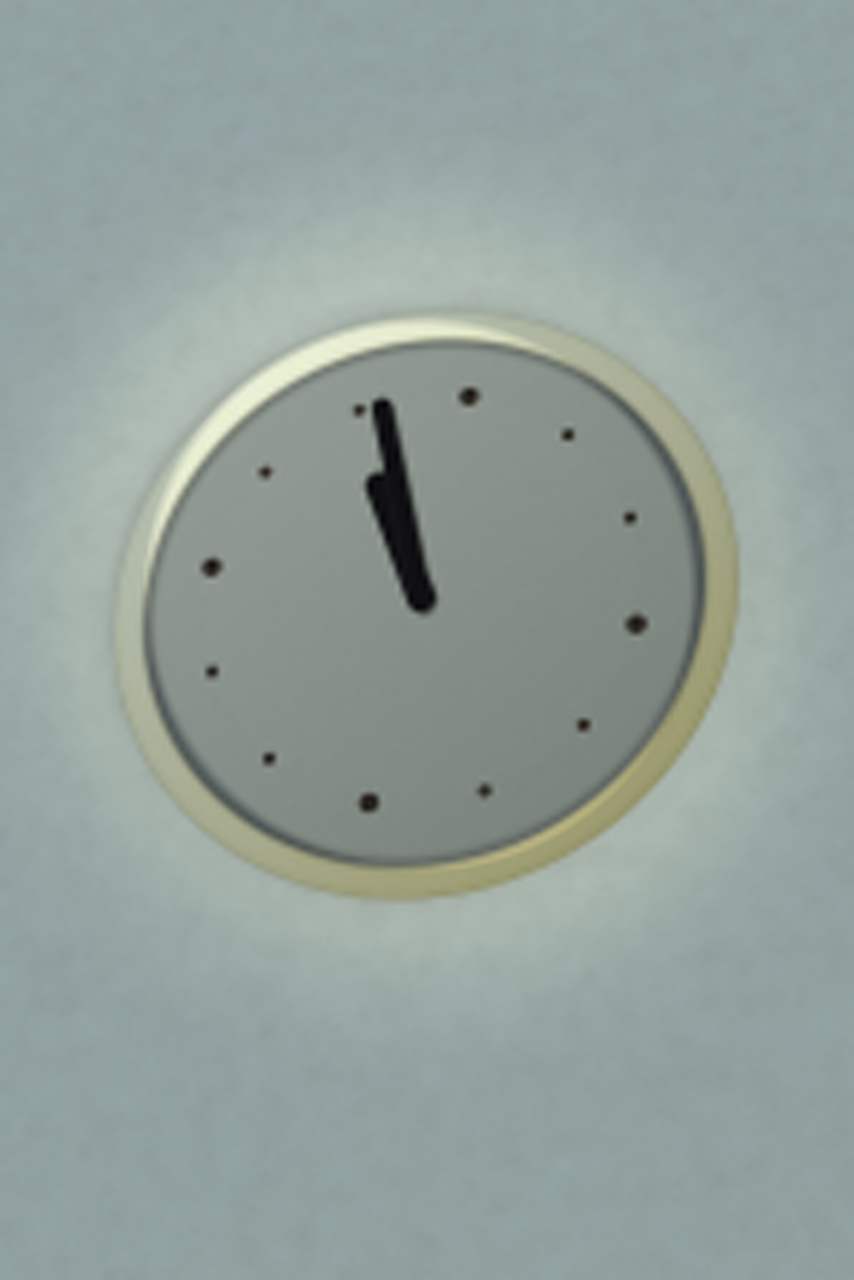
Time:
{"hour": 10, "minute": 56}
